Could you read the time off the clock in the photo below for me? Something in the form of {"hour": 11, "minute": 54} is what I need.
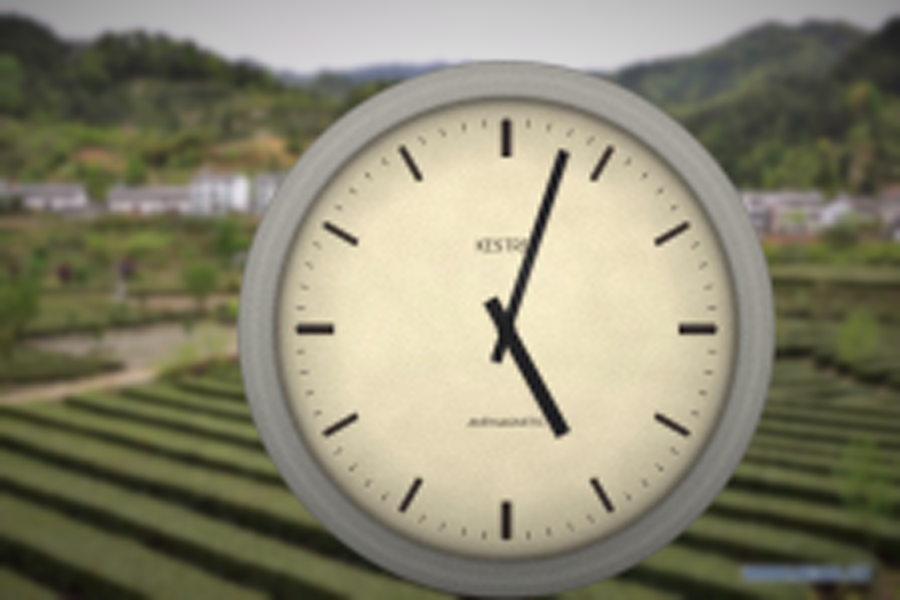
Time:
{"hour": 5, "minute": 3}
